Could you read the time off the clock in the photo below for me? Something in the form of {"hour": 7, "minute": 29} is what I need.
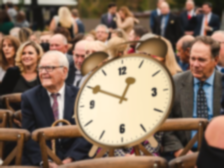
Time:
{"hour": 12, "minute": 50}
